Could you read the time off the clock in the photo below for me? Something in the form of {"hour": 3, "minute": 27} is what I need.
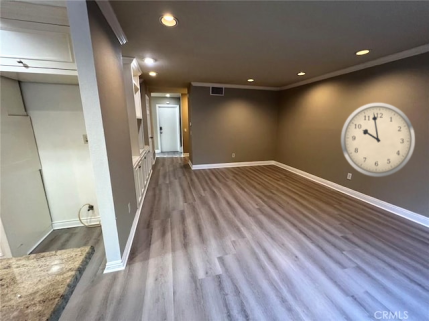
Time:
{"hour": 9, "minute": 58}
